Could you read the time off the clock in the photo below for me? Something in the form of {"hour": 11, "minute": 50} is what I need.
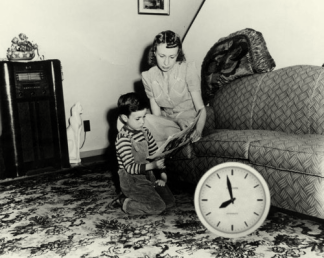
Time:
{"hour": 7, "minute": 58}
